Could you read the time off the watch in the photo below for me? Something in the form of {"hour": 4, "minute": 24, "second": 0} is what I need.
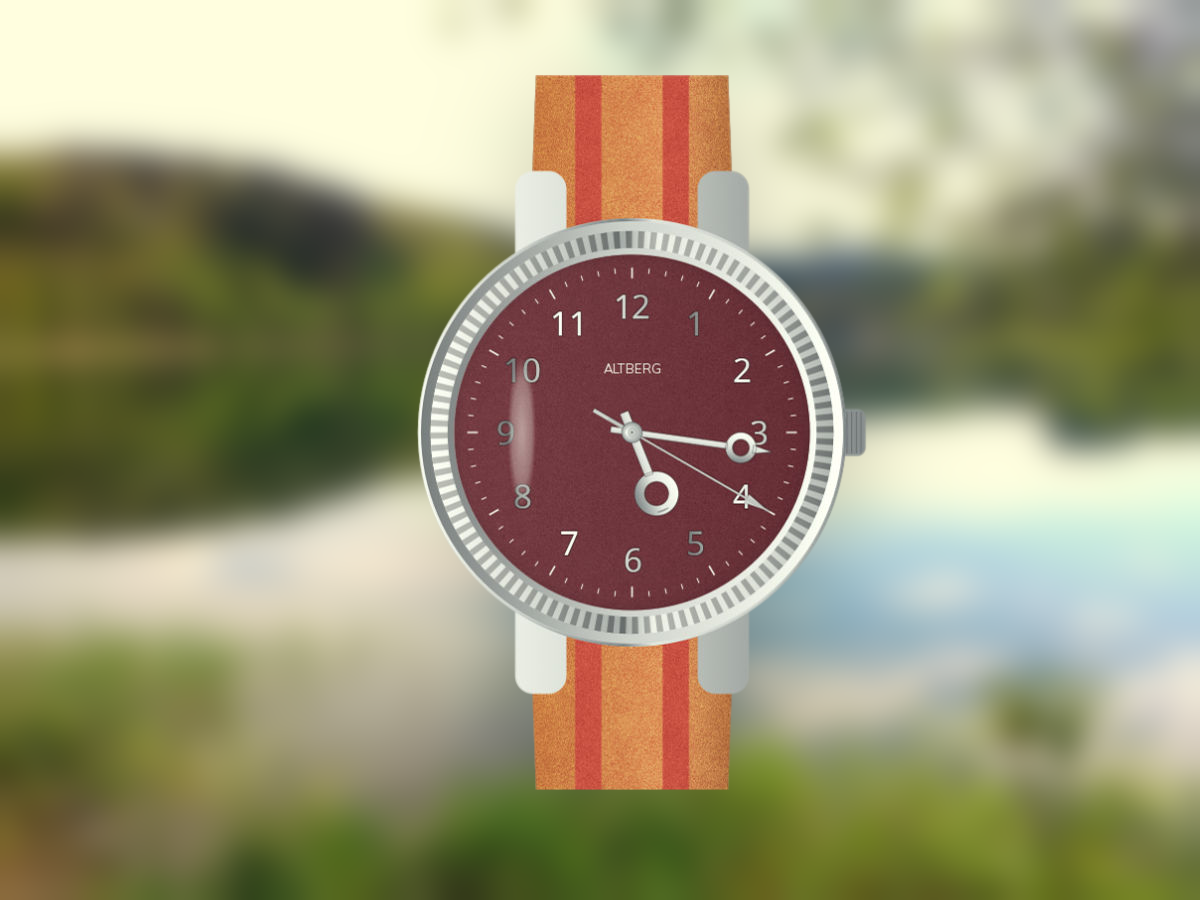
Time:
{"hour": 5, "minute": 16, "second": 20}
